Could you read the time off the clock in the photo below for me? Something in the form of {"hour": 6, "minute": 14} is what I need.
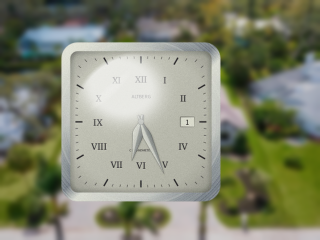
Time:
{"hour": 6, "minute": 26}
